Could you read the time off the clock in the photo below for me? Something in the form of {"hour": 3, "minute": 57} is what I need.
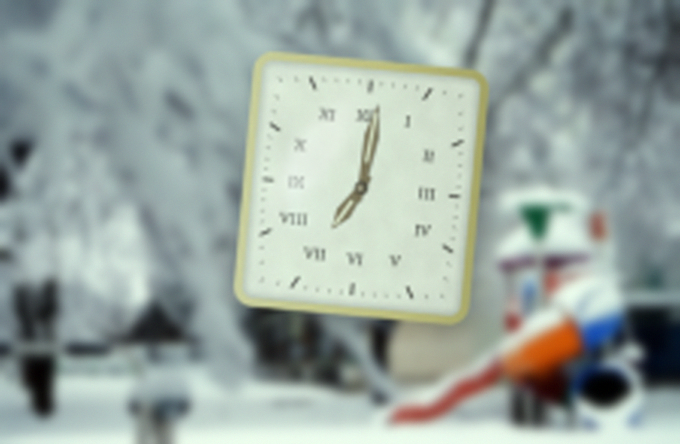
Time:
{"hour": 7, "minute": 1}
